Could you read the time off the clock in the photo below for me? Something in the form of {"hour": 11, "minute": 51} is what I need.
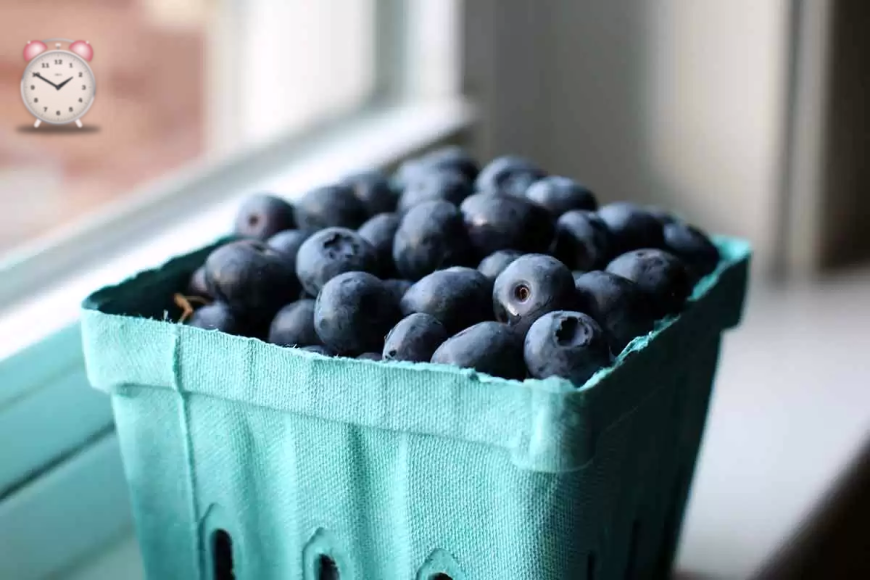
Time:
{"hour": 1, "minute": 50}
